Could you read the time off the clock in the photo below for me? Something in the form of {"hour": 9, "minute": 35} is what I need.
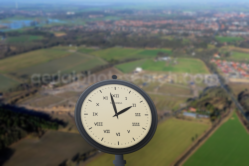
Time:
{"hour": 1, "minute": 58}
